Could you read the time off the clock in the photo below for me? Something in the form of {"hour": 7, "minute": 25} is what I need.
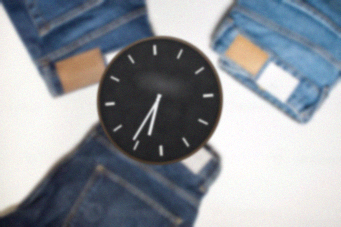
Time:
{"hour": 6, "minute": 36}
